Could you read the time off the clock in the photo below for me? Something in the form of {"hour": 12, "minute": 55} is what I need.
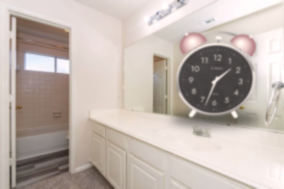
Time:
{"hour": 1, "minute": 33}
